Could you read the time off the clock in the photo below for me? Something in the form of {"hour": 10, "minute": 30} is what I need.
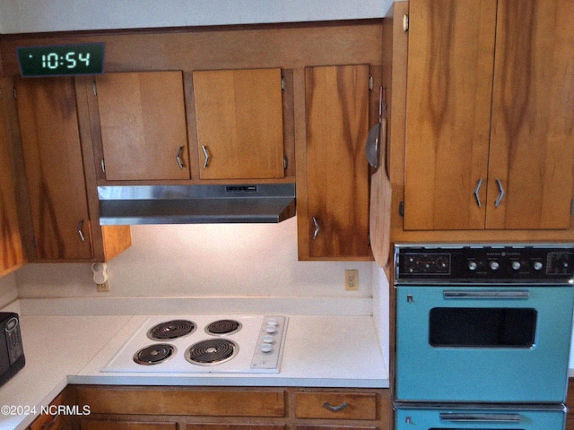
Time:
{"hour": 10, "minute": 54}
